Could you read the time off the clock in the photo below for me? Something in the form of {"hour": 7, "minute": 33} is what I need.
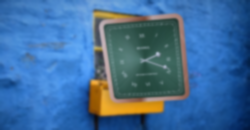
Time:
{"hour": 2, "minute": 19}
